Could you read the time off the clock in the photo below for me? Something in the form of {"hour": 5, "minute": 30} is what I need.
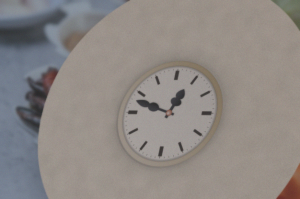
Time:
{"hour": 12, "minute": 48}
